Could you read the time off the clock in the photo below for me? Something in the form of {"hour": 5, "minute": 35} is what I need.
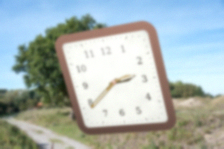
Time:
{"hour": 2, "minute": 39}
